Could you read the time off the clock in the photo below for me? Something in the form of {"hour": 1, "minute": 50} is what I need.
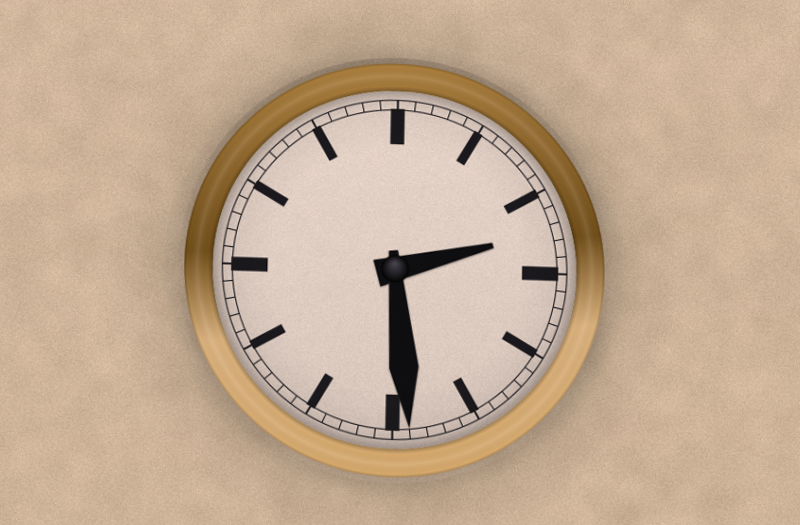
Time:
{"hour": 2, "minute": 29}
